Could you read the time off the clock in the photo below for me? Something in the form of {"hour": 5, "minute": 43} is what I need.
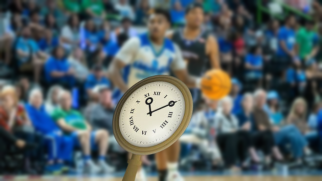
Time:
{"hour": 11, "minute": 10}
